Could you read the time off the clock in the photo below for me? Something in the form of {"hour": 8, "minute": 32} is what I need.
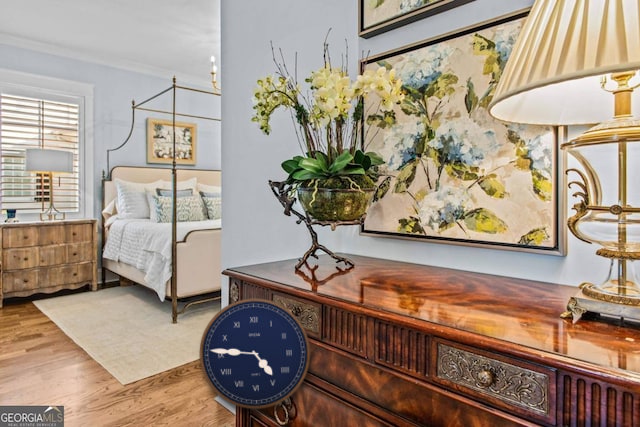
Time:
{"hour": 4, "minute": 46}
